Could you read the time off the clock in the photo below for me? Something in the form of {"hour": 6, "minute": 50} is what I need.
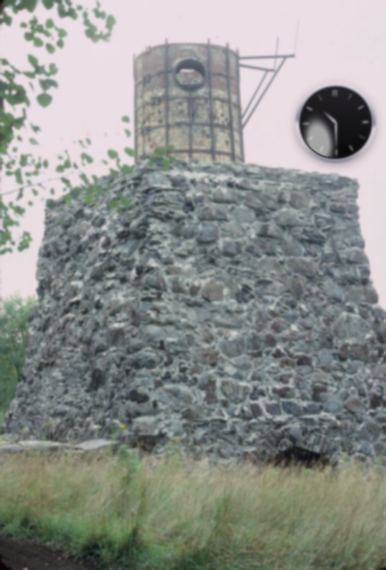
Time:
{"hour": 10, "minute": 30}
